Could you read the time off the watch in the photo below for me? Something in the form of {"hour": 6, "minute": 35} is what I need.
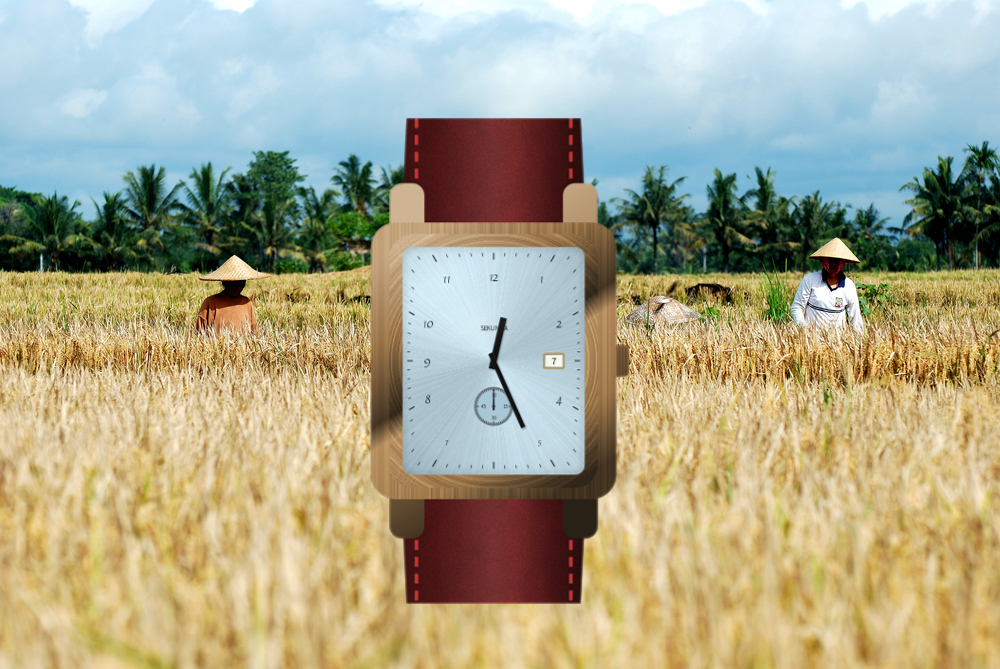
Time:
{"hour": 12, "minute": 26}
